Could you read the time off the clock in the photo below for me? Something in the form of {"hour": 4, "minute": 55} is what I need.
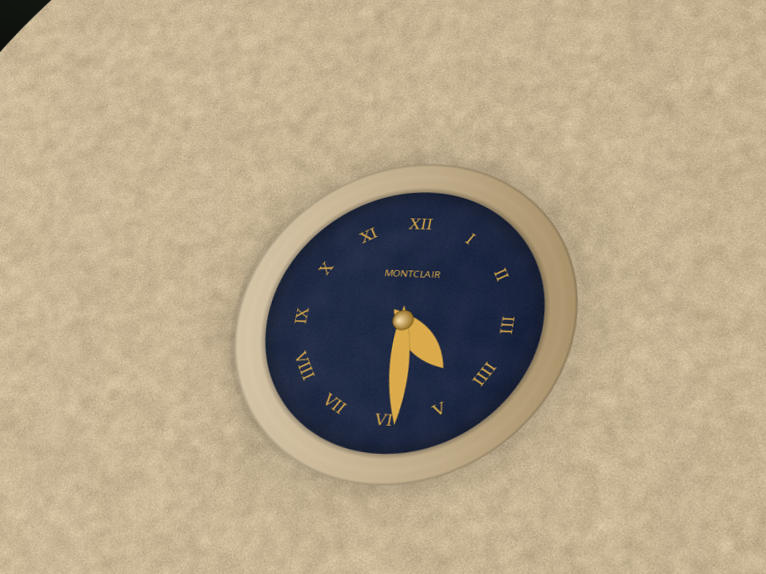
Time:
{"hour": 4, "minute": 29}
